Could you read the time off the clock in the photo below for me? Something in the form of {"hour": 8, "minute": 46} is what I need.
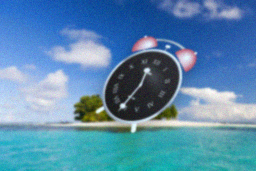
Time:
{"hour": 11, "minute": 31}
